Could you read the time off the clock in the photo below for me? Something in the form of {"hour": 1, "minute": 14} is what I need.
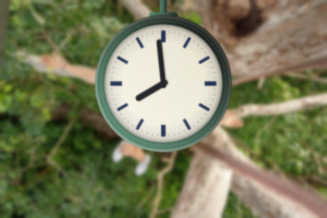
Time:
{"hour": 7, "minute": 59}
